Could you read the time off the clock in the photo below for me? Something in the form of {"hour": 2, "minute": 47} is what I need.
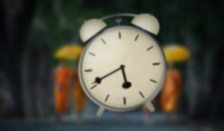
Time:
{"hour": 5, "minute": 41}
